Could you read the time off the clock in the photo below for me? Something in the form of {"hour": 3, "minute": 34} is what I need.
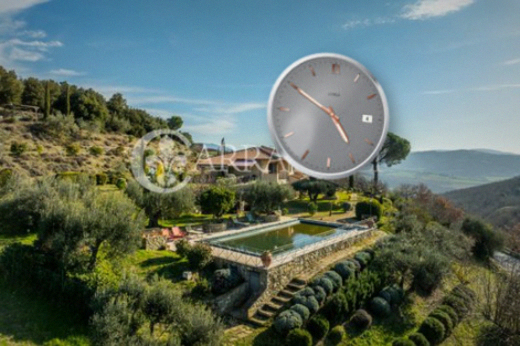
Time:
{"hour": 4, "minute": 50}
